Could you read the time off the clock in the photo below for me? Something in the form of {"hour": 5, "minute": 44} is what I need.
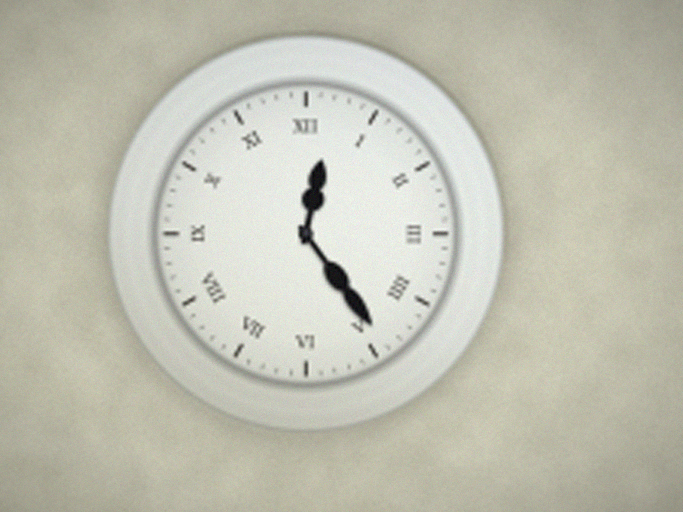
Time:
{"hour": 12, "minute": 24}
